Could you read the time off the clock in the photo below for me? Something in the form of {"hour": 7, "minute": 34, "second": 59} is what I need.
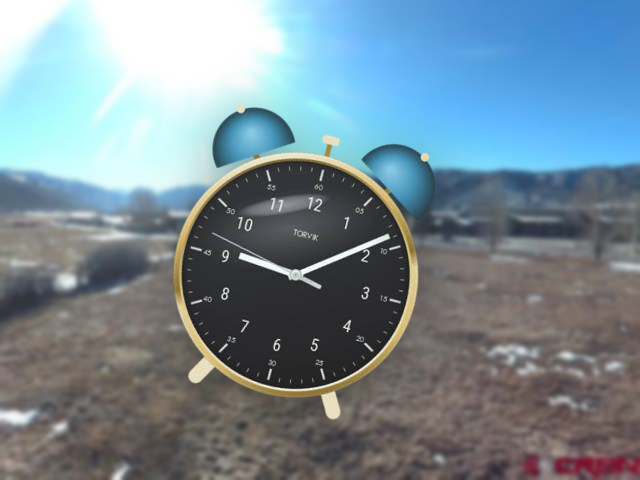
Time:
{"hour": 9, "minute": 8, "second": 47}
